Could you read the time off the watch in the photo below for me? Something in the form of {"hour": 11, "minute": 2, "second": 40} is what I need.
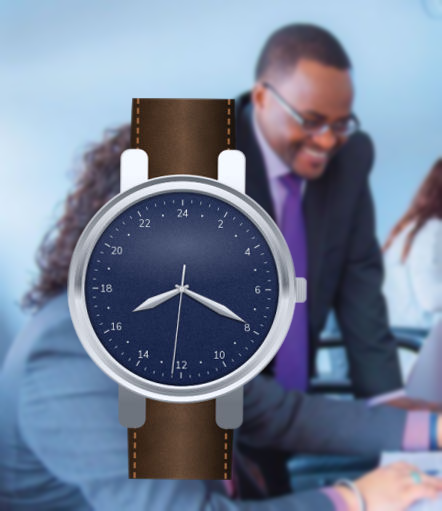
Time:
{"hour": 16, "minute": 19, "second": 31}
